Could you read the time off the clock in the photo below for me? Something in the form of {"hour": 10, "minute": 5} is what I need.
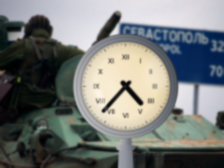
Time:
{"hour": 4, "minute": 37}
